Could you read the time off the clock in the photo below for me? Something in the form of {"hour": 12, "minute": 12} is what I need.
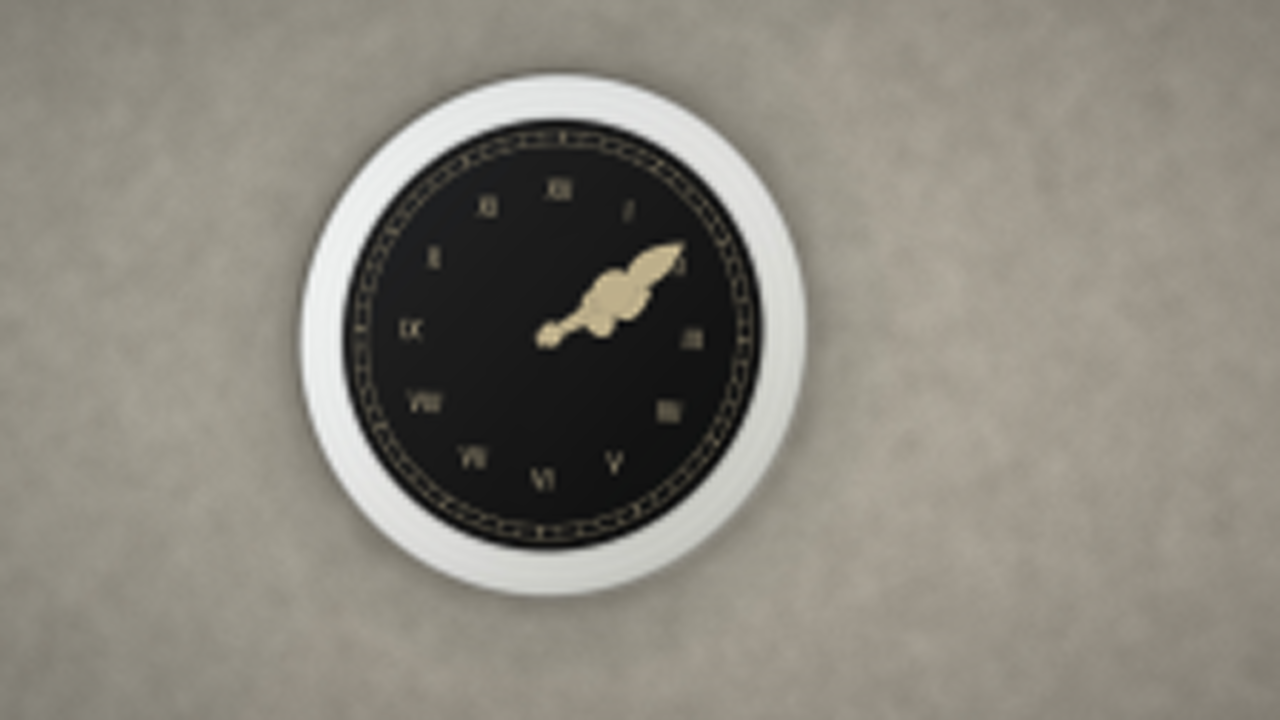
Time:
{"hour": 2, "minute": 9}
